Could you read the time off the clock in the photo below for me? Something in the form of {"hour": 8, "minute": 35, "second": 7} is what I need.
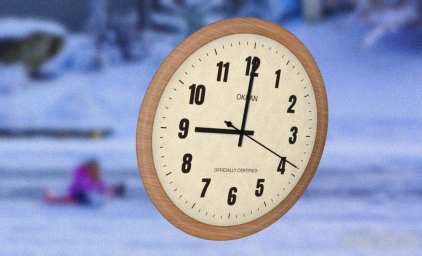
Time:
{"hour": 9, "minute": 0, "second": 19}
